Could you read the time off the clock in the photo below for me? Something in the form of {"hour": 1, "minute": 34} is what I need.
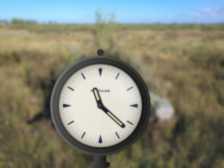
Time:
{"hour": 11, "minute": 22}
